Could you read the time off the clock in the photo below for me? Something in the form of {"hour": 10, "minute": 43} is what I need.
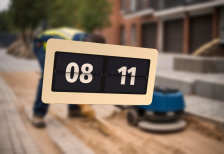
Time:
{"hour": 8, "minute": 11}
